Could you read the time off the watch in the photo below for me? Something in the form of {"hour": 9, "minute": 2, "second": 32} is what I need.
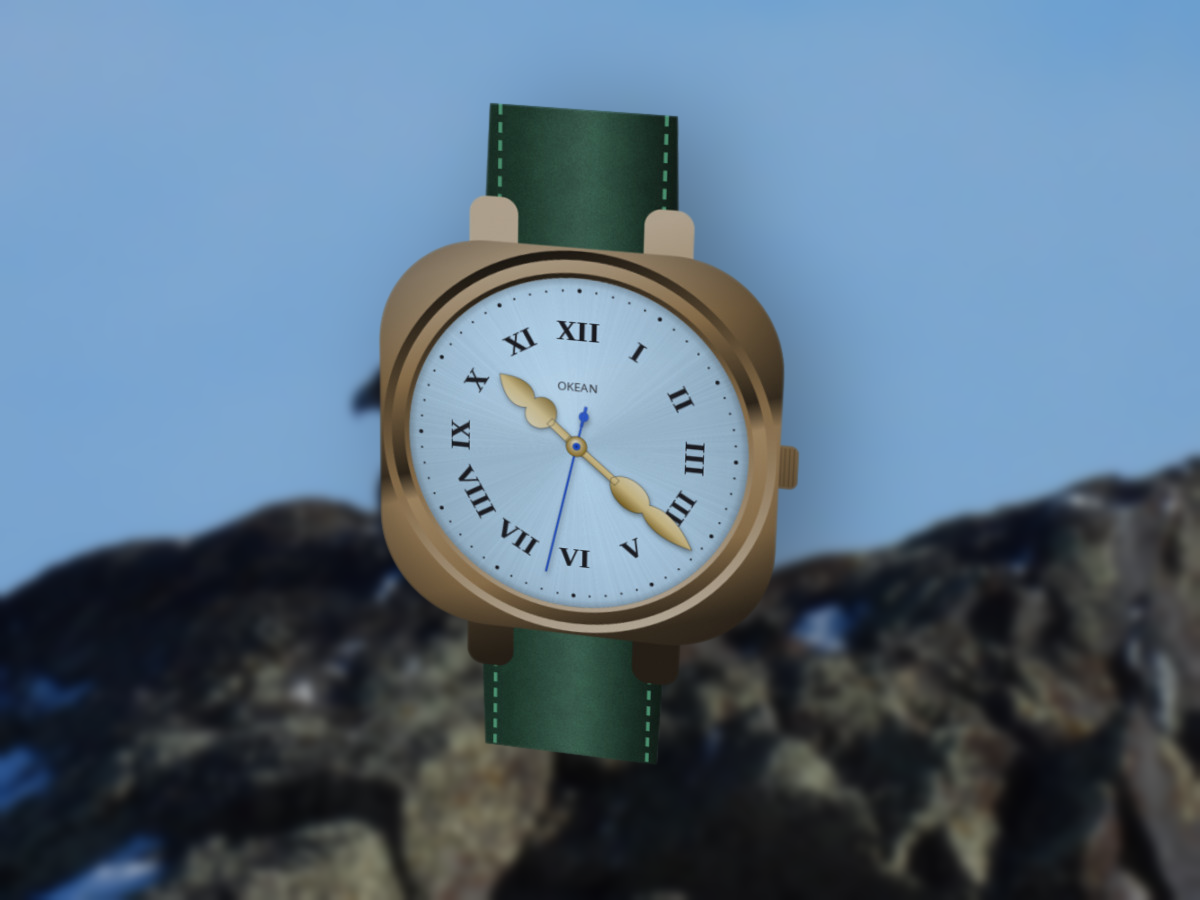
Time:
{"hour": 10, "minute": 21, "second": 32}
